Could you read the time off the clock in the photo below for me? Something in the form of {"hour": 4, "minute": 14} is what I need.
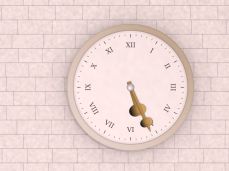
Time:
{"hour": 5, "minute": 26}
